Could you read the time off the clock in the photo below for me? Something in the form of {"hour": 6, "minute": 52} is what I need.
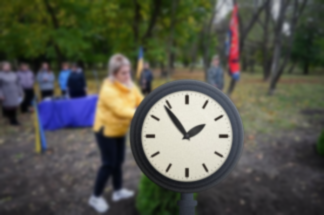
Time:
{"hour": 1, "minute": 54}
